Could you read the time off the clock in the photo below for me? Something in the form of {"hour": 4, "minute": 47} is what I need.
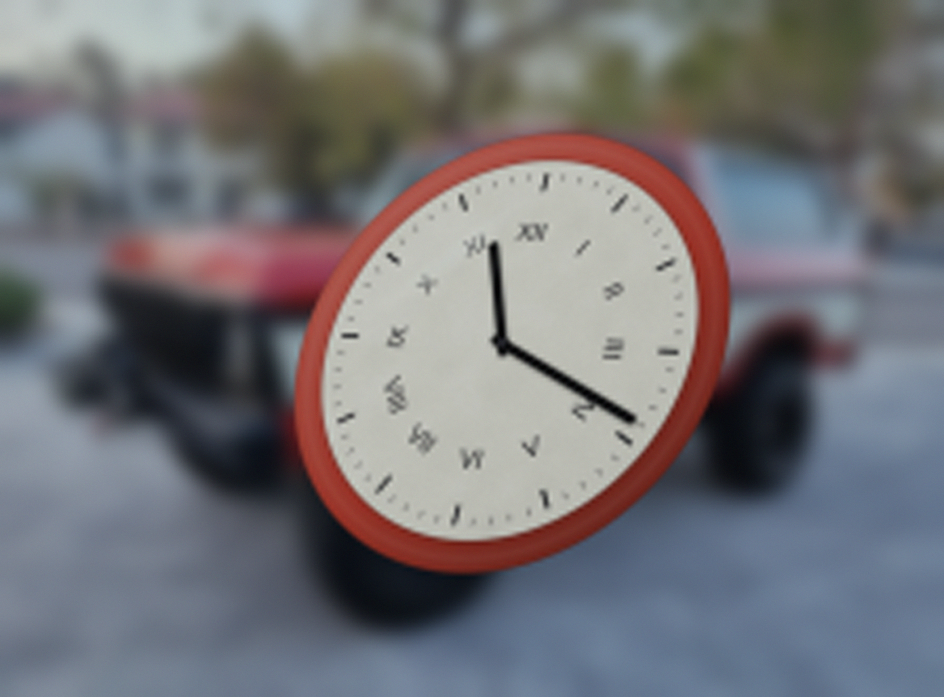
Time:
{"hour": 11, "minute": 19}
